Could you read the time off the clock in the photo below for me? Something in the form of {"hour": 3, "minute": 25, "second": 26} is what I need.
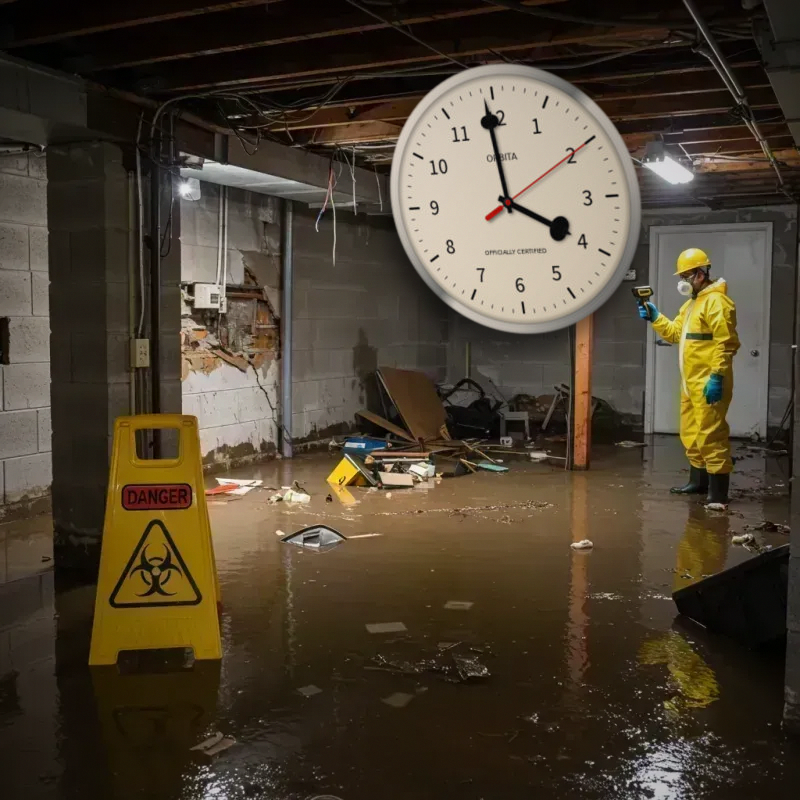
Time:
{"hour": 3, "minute": 59, "second": 10}
